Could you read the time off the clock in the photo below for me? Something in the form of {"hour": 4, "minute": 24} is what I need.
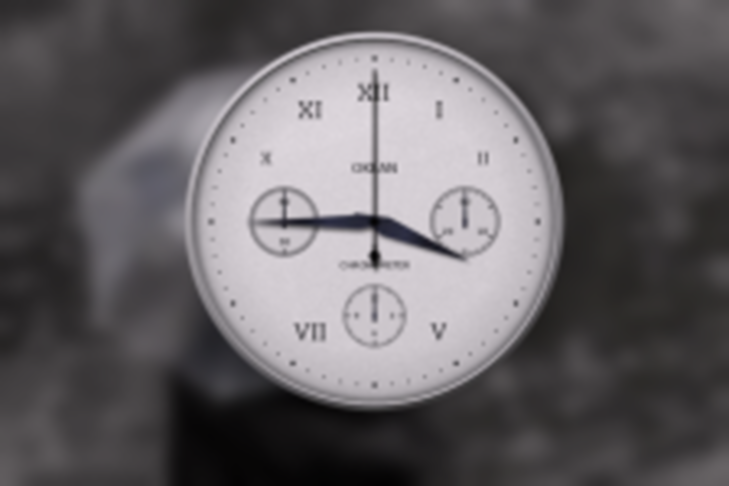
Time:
{"hour": 3, "minute": 45}
